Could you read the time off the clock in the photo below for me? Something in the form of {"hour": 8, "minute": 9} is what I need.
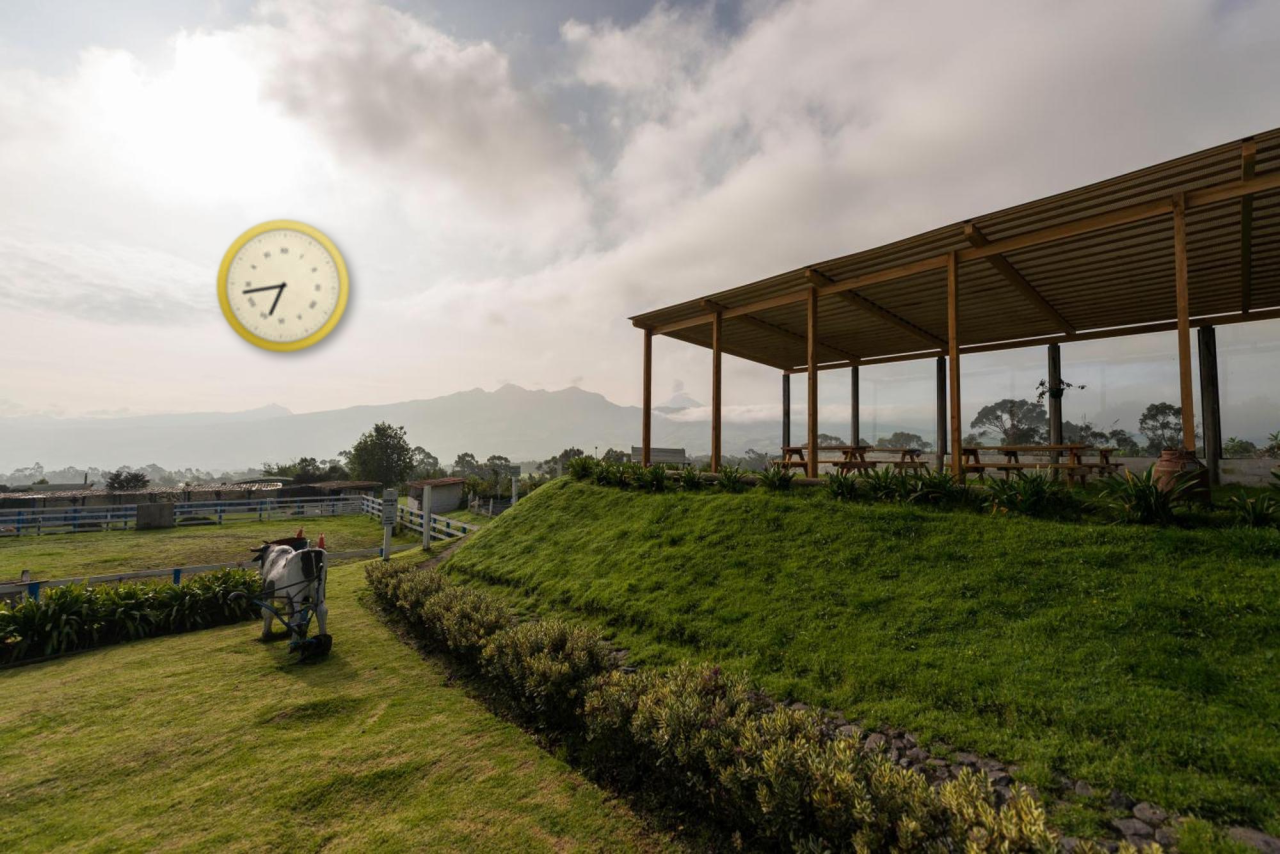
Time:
{"hour": 6, "minute": 43}
